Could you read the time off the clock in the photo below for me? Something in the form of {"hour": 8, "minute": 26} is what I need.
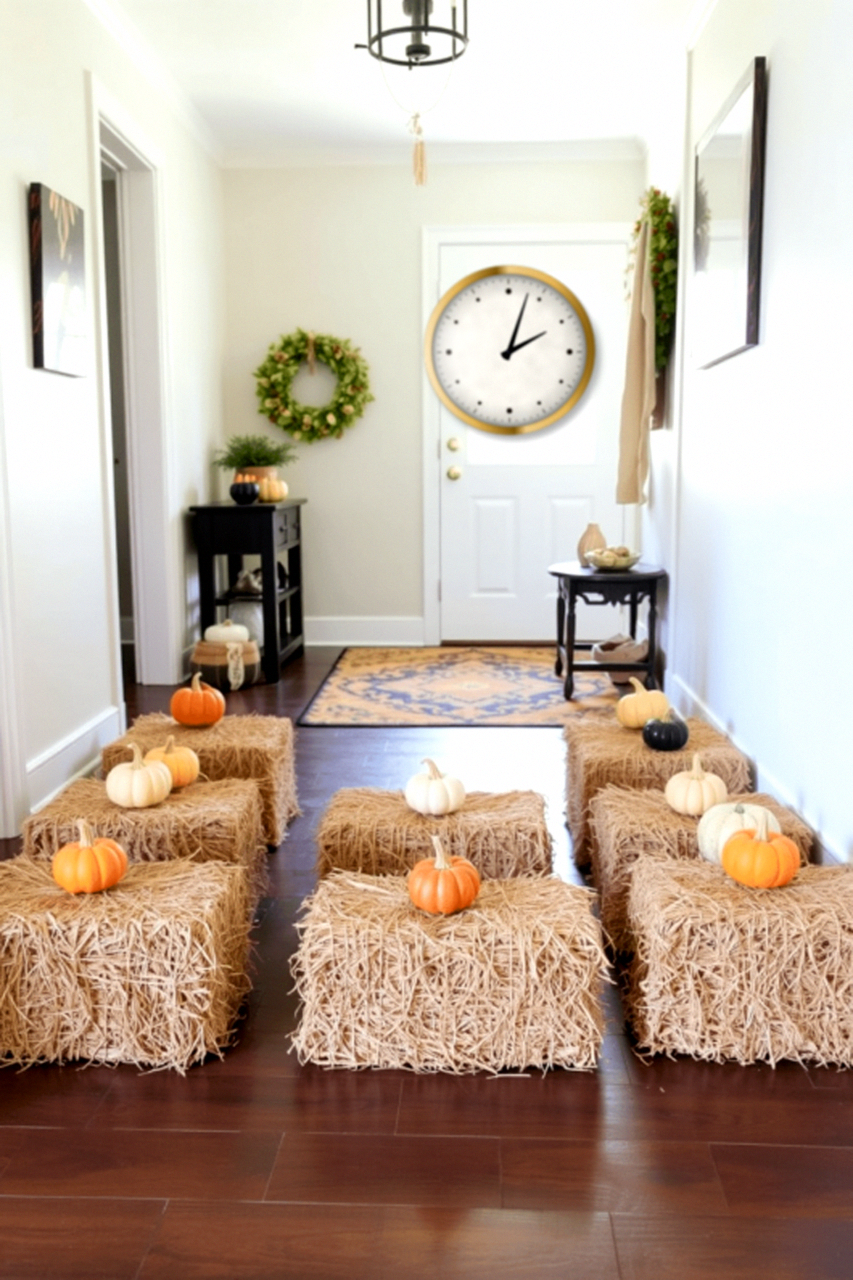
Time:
{"hour": 2, "minute": 3}
